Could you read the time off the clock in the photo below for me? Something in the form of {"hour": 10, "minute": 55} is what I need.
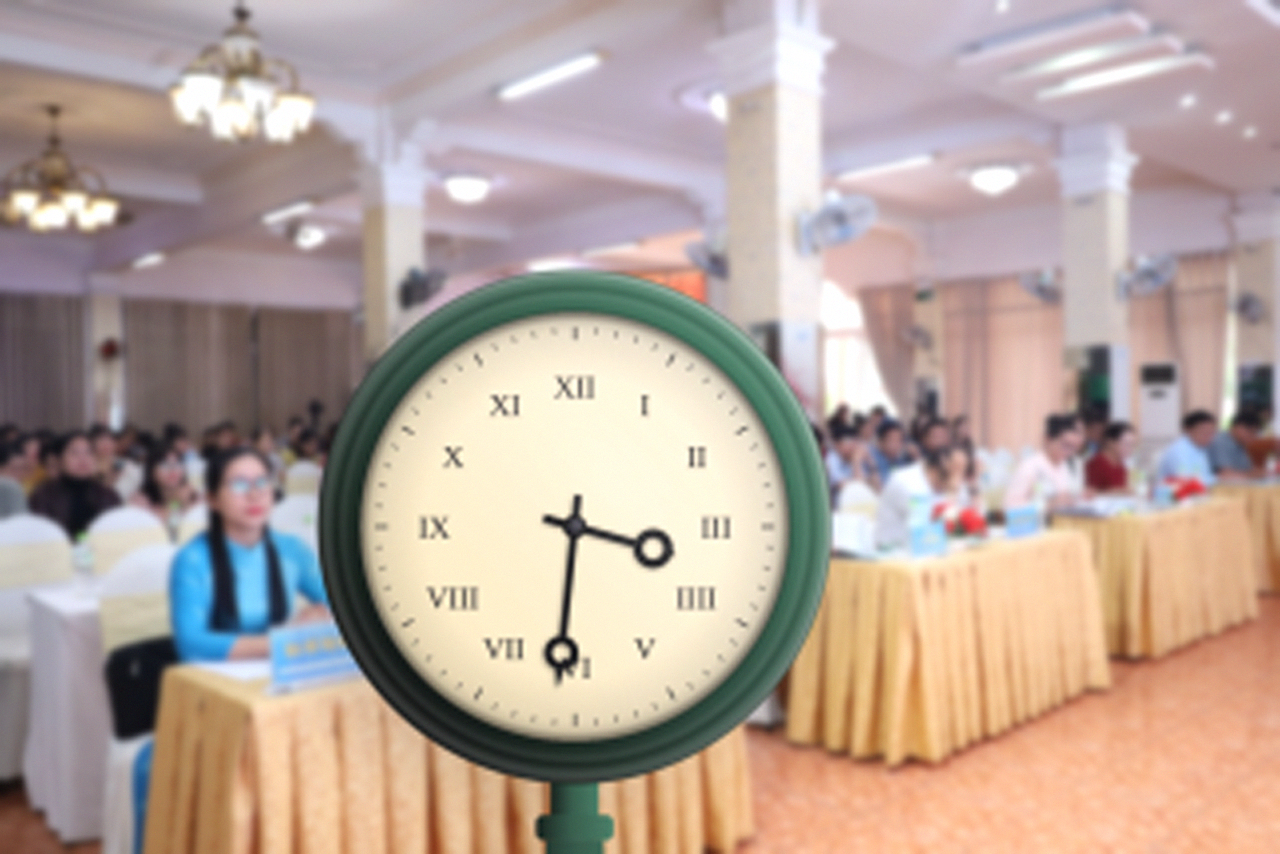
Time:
{"hour": 3, "minute": 31}
